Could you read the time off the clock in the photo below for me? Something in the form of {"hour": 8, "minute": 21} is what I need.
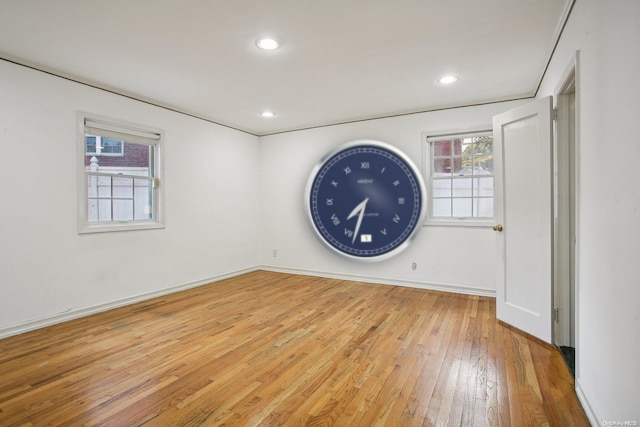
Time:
{"hour": 7, "minute": 33}
